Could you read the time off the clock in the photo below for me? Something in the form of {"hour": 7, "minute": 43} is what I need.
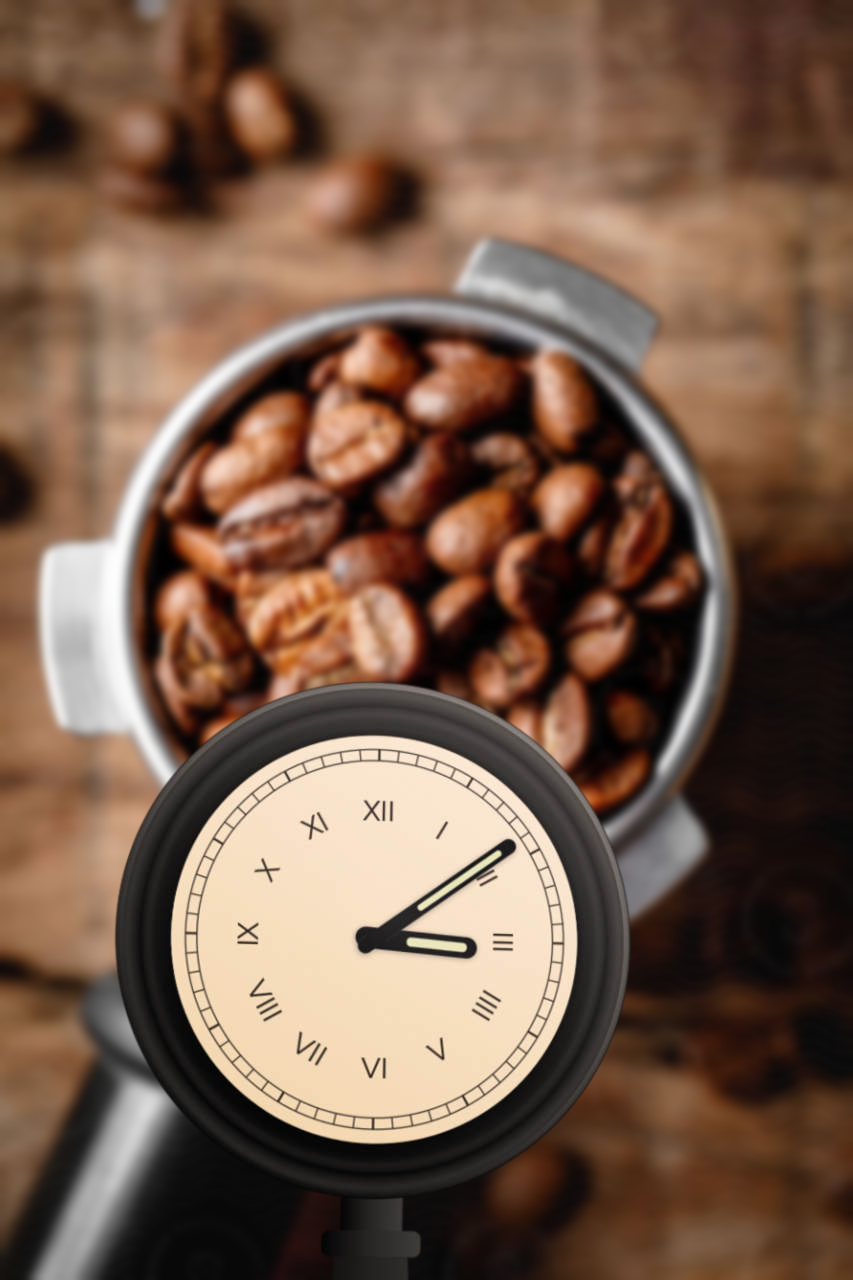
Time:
{"hour": 3, "minute": 9}
